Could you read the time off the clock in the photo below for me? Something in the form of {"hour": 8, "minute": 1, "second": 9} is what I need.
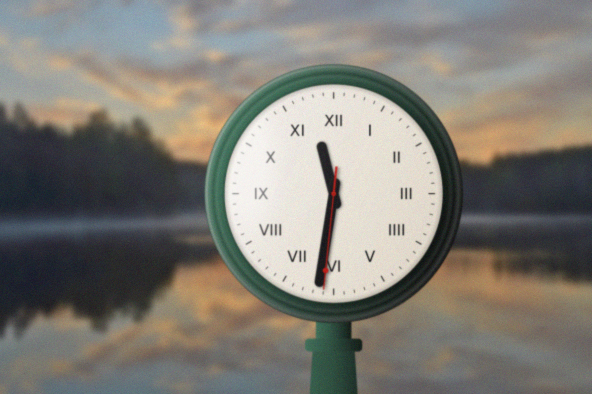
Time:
{"hour": 11, "minute": 31, "second": 31}
